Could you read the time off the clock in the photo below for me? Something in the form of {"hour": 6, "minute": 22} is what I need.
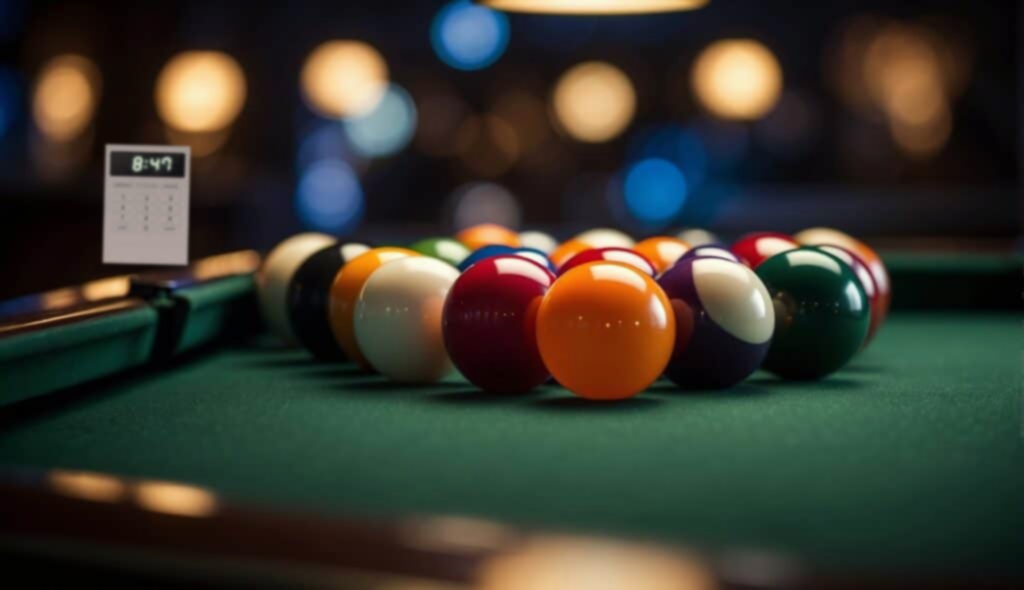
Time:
{"hour": 8, "minute": 47}
